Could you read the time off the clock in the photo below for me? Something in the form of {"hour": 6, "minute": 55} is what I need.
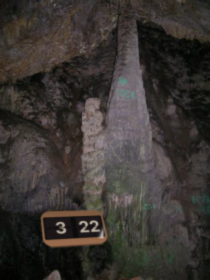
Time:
{"hour": 3, "minute": 22}
